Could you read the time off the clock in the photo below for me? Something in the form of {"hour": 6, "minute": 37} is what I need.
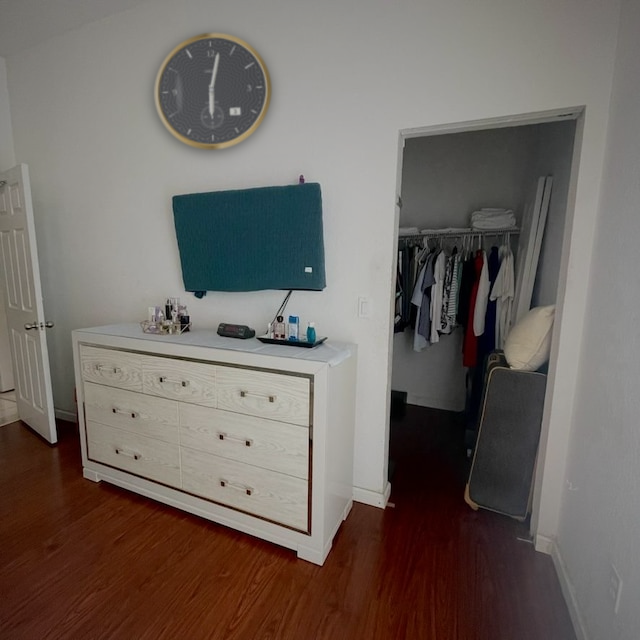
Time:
{"hour": 6, "minute": 2}
